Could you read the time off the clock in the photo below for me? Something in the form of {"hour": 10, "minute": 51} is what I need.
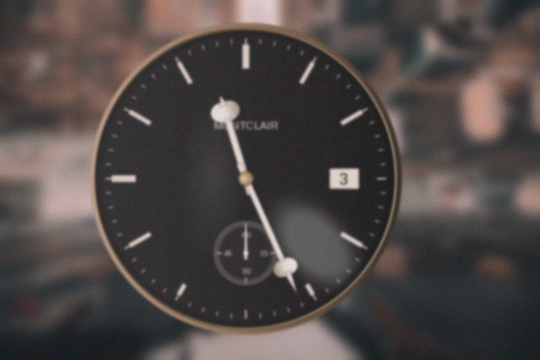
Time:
{"hour": 11, "minute": 26}
